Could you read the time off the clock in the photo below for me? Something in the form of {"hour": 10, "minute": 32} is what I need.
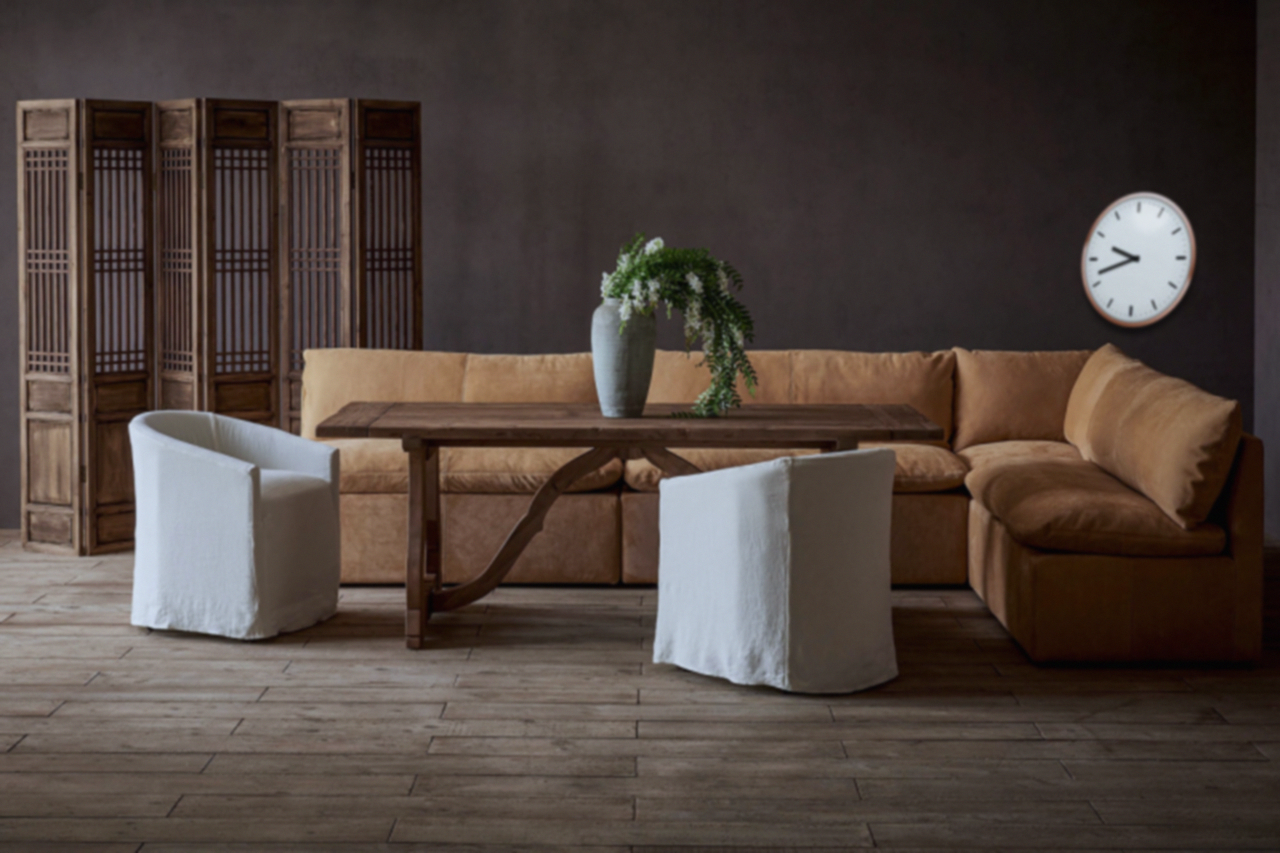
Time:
{"hour": 9, "minute": 42}
